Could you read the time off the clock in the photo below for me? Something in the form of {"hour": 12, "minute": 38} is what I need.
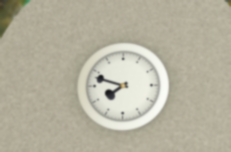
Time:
{"hour": 7, "minute": 48}
